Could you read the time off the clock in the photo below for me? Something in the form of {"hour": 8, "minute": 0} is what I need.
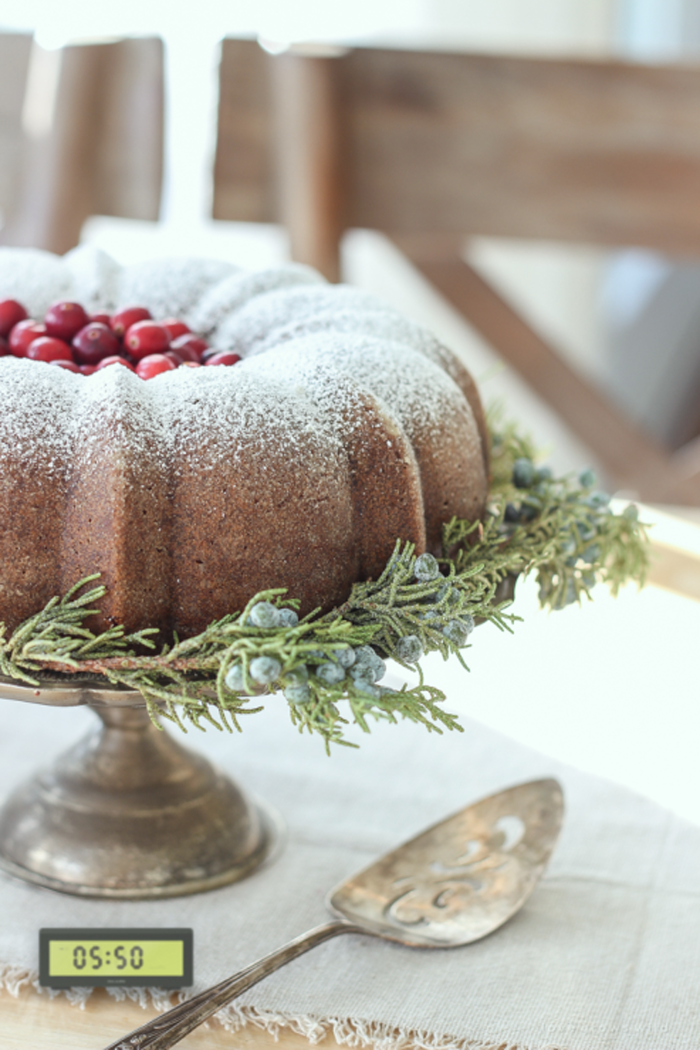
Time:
{"hour": 5, "minute": 50}
